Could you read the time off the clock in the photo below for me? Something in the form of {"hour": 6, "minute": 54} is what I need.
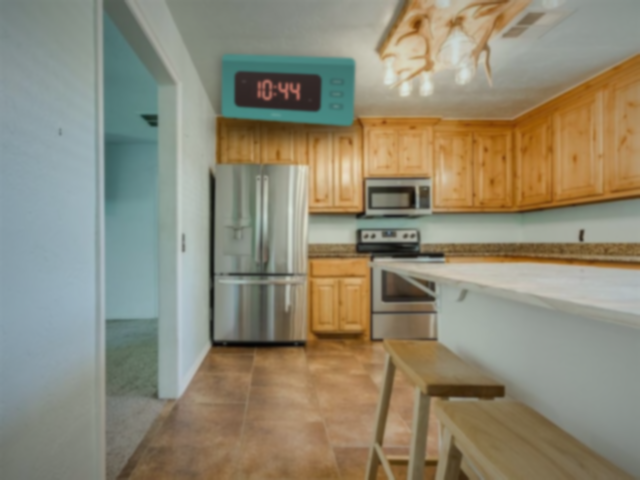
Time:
{"hour": 10, "minute": 44}
